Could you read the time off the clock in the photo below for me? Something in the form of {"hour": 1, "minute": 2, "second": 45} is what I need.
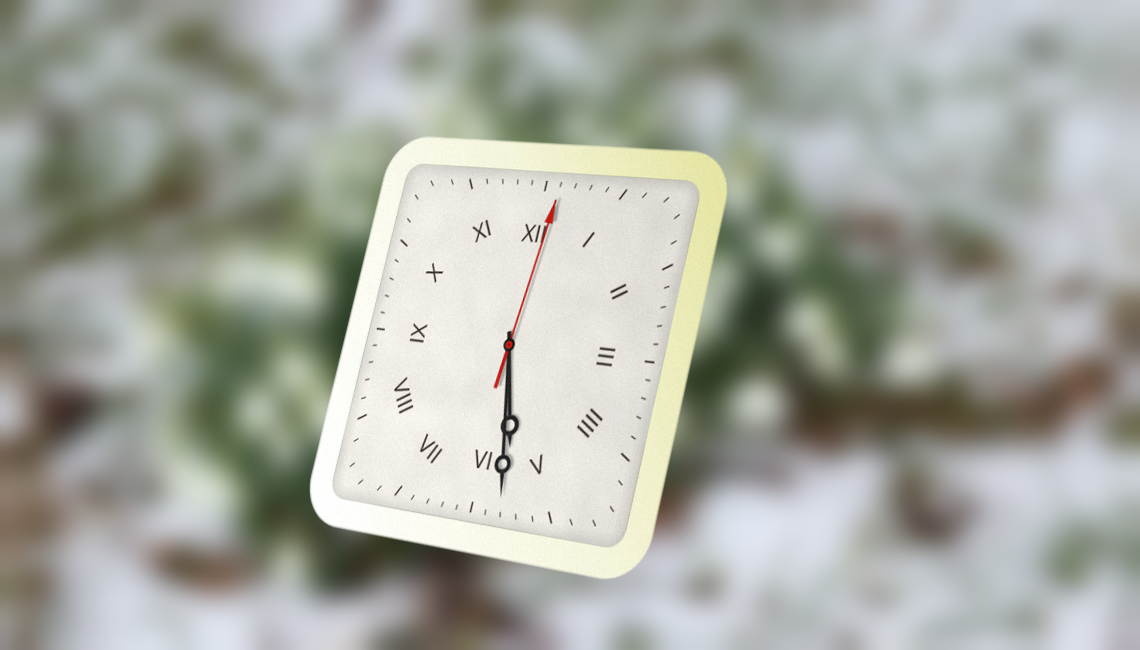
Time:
{"hour": 5, "minute": 28, "second": 1}
